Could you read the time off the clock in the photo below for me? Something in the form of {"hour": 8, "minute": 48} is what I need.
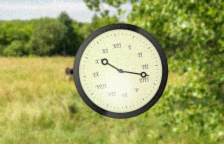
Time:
{"hour": 10, "minute": 18}
